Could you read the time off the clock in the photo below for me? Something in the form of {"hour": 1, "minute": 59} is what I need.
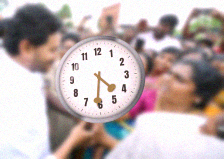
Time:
{"hour": 4, "minute": 31}
